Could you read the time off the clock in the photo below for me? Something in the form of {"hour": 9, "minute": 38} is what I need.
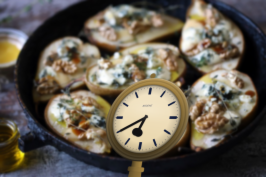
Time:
{"hour": 6, "minute": 40}
